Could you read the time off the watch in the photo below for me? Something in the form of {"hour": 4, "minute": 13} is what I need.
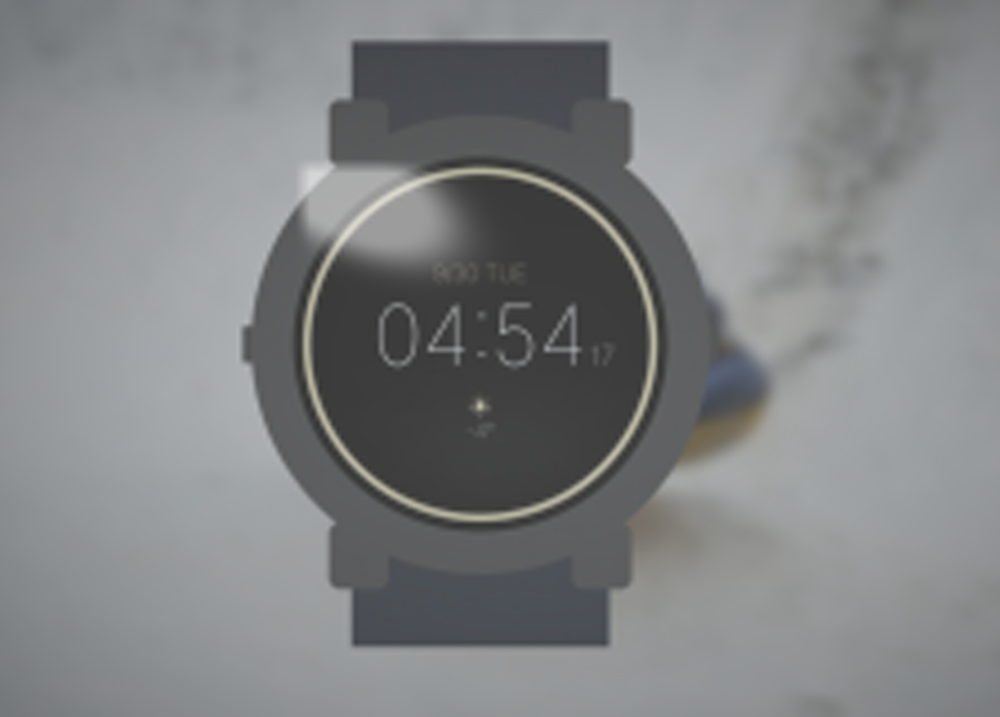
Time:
{"hour": 4, "minute": 54}
